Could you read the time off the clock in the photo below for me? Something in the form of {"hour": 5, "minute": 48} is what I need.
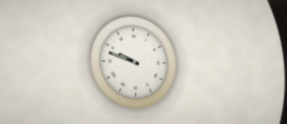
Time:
{"hour": 9, "minute": 48}
